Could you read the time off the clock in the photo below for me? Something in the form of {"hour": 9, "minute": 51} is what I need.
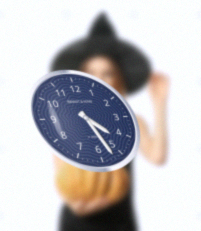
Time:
{"hour": 4, "minute": 27}
